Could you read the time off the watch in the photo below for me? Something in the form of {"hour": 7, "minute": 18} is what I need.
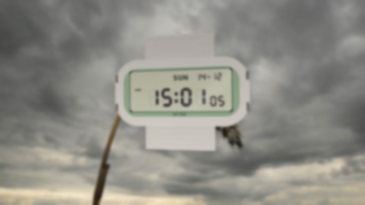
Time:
{"hour": 15, "minute": 1}
